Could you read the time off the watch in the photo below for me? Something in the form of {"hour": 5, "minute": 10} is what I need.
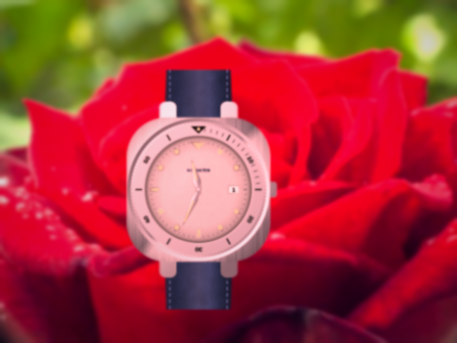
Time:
{"hour": 11, "minute": 34}
